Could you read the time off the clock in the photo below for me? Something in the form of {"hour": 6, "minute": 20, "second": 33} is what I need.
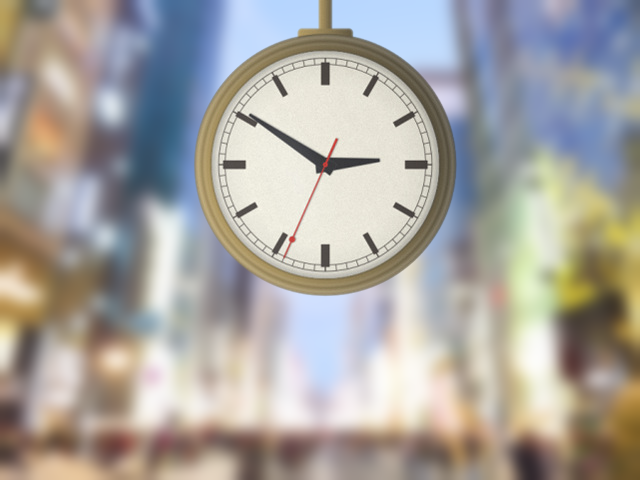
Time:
{"hour": 2, "minute": 50, "second": 34}
